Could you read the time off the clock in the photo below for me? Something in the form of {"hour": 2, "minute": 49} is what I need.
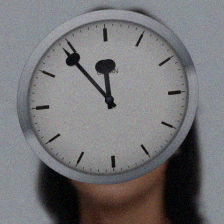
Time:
{"hour": 11, "minute": 54}
